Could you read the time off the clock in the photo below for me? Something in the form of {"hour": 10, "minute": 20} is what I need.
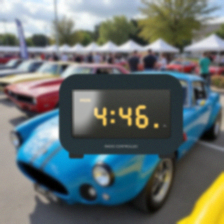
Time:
{"hour": 4, "minute": 46}
